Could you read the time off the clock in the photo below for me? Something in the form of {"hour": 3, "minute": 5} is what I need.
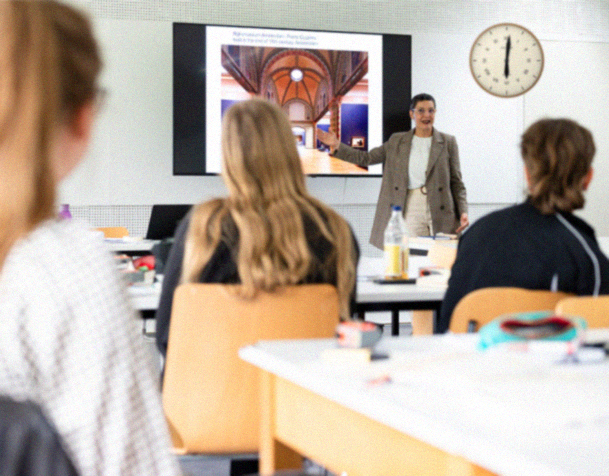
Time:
{"hour": 6, "minute": 1}
